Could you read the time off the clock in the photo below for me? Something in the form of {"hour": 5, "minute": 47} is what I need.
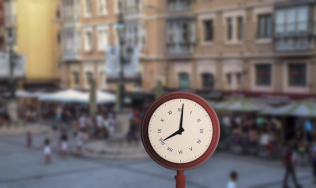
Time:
{"hour": 8, "minute": 1}
